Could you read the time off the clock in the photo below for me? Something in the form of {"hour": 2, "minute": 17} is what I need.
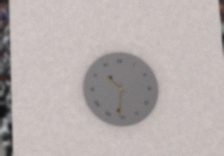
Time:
{"hour": 10, "minute": 31}
